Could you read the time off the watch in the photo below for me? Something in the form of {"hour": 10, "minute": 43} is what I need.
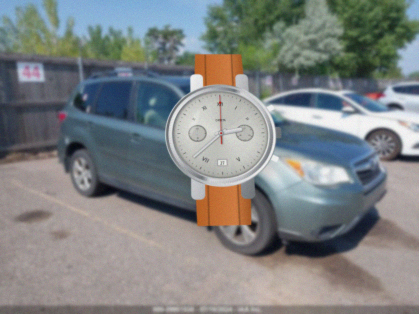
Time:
{"hour": 2, "minute": 38}
